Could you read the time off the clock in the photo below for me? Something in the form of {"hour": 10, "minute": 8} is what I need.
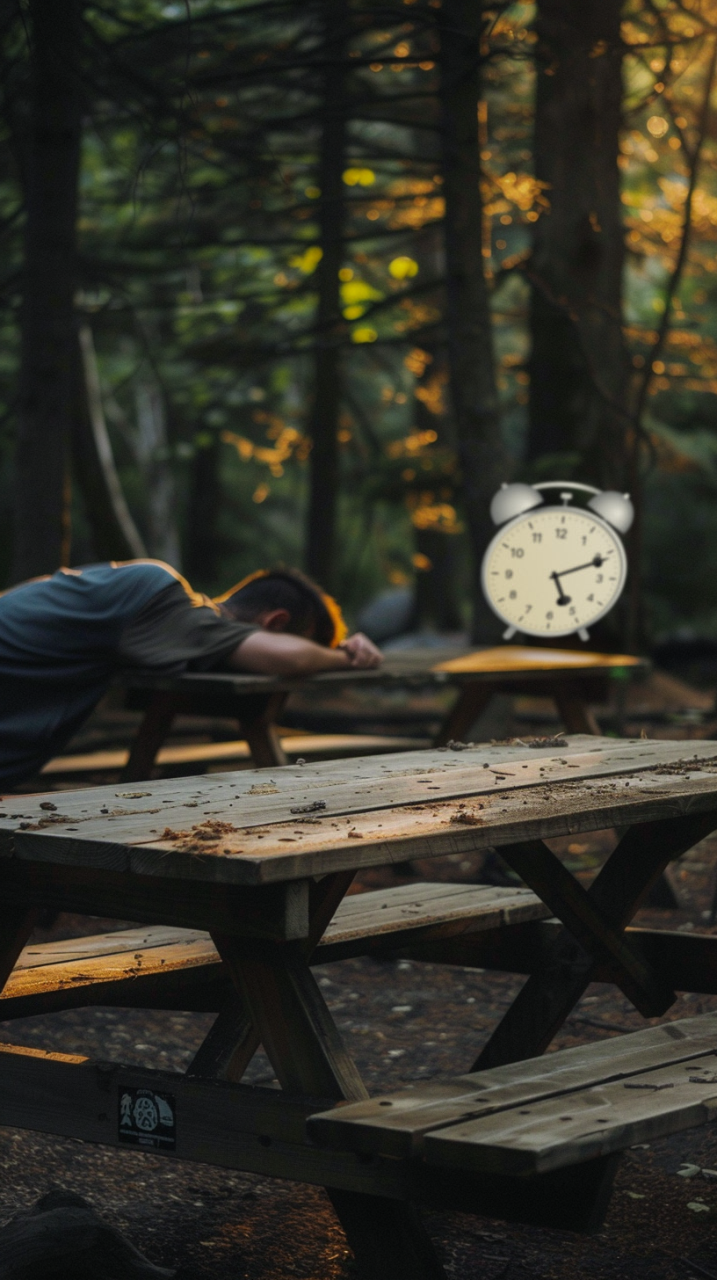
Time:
{"hour": 5, "minute": 11}
